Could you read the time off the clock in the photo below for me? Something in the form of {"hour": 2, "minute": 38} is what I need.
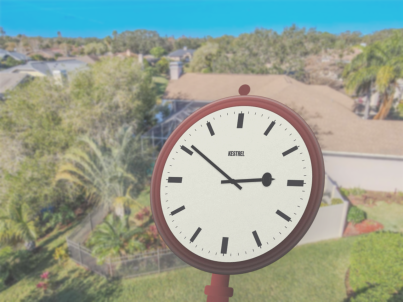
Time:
{"hour": 2, "minute": 51}
